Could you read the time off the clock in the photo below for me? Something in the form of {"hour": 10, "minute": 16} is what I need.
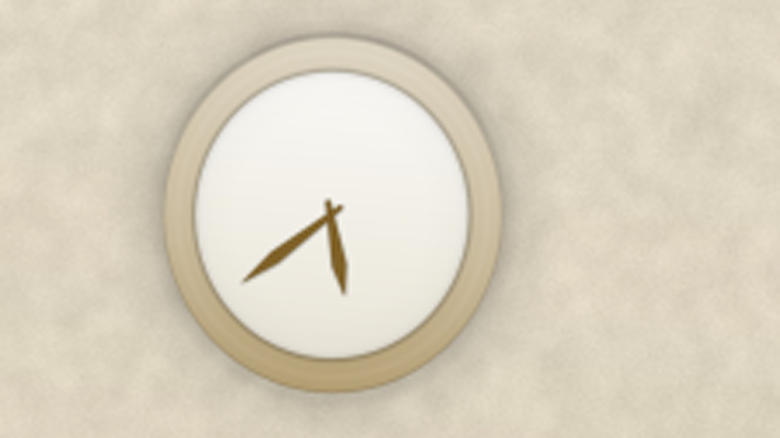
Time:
{"hour": 5, "minute": 39}
